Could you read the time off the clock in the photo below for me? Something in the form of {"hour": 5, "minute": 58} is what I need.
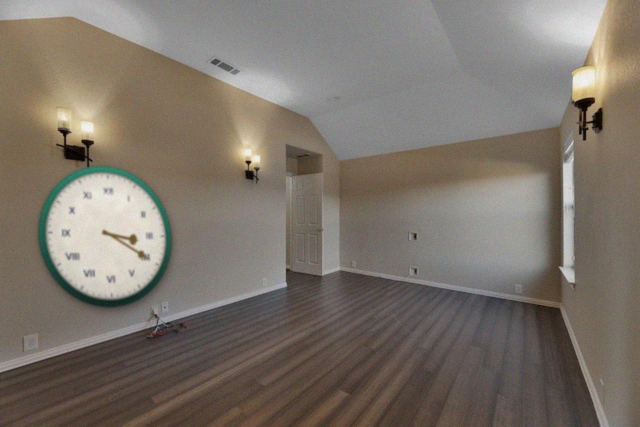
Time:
{"hour": 3, "minute": 20}
